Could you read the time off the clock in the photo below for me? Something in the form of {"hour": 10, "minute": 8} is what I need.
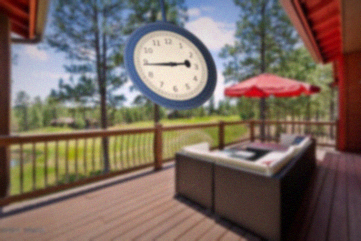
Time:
{"hour": 2, "minute": 44}
